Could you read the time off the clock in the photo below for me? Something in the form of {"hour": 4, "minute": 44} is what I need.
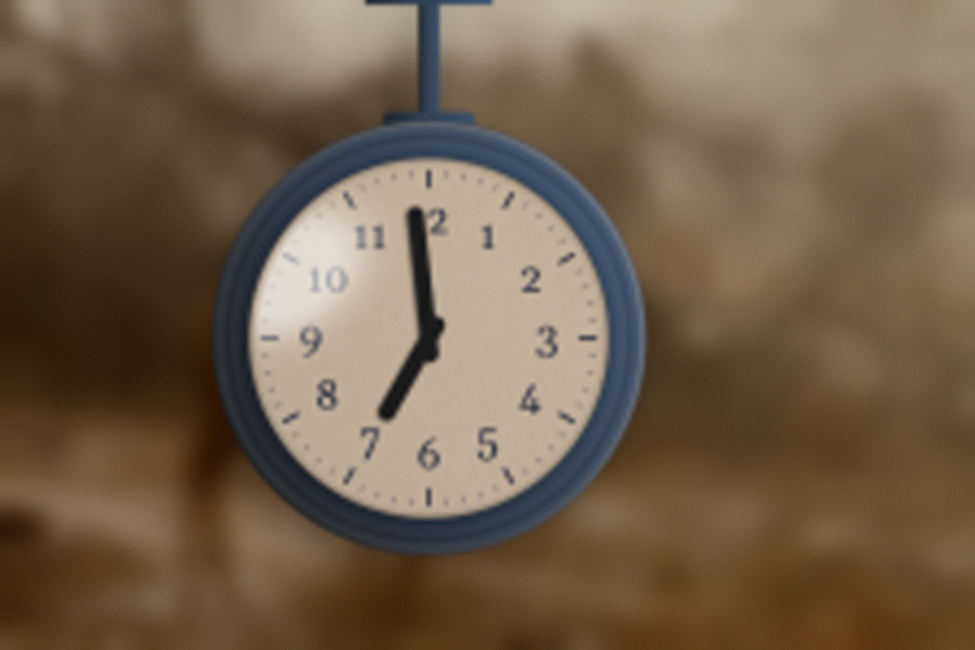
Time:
{"hour": 6, "minute": 59}
